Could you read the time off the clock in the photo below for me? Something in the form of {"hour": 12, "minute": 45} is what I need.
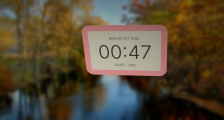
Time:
{"hour": 0, "minute": 47}
